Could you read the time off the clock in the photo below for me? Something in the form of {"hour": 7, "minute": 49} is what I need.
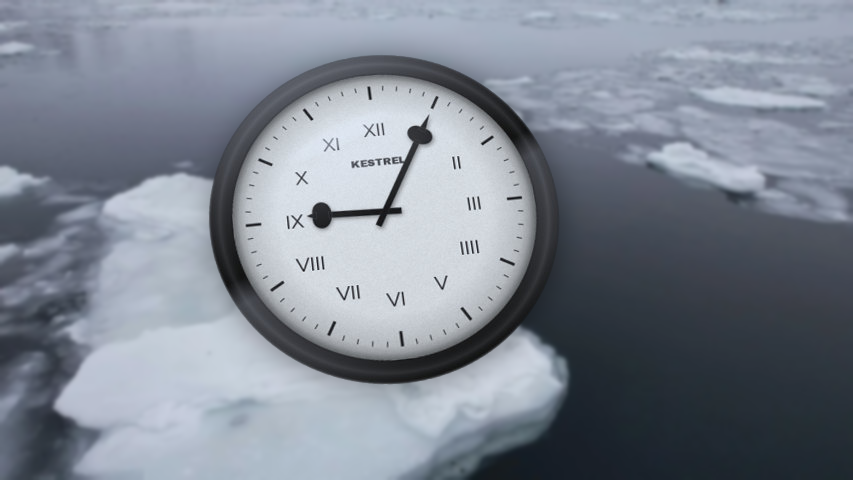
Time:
{"hour": 9, "minute": 5}
